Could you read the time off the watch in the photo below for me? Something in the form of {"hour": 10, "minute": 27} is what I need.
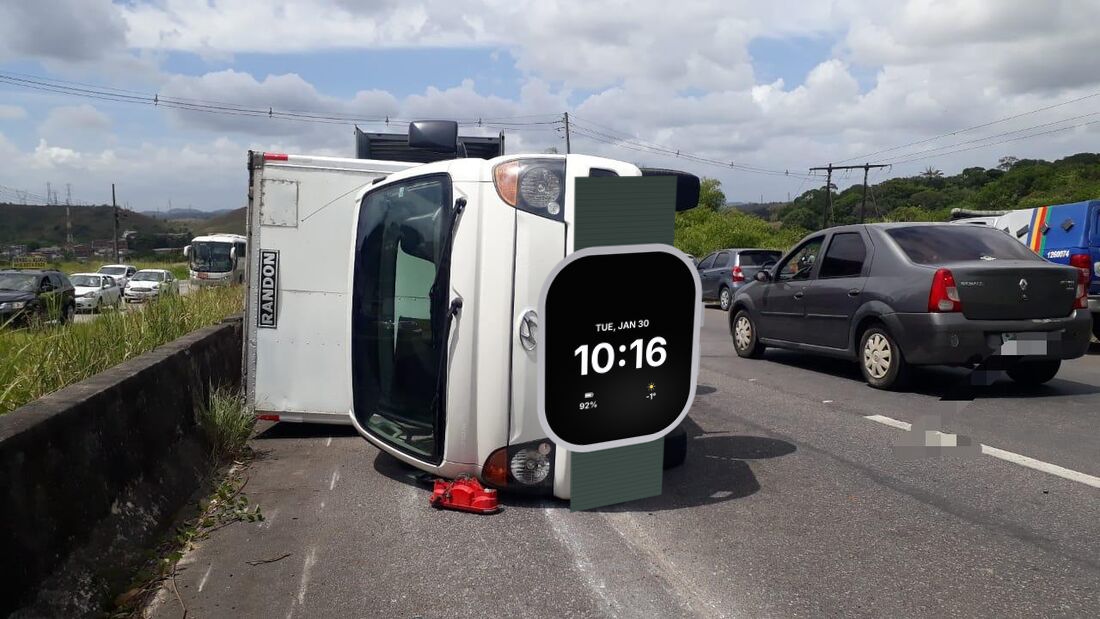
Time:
{"hour": 10, "minute": 16}
